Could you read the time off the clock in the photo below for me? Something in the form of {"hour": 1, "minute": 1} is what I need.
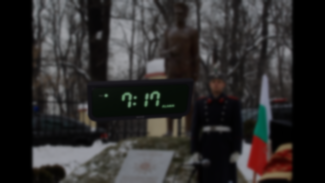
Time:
{"hour": 7, "minute": 17}
